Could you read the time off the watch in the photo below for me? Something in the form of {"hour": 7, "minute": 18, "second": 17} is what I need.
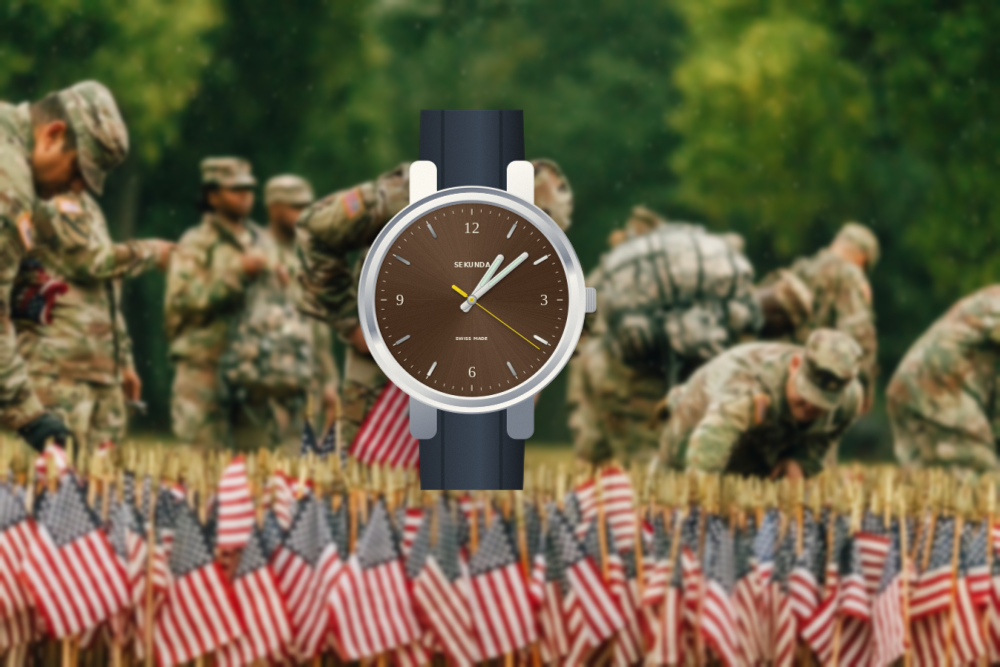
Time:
{"hour": 1, "minute": 8, "second": 21}
